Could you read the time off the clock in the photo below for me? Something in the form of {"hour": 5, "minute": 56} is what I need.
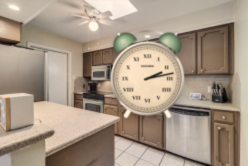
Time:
{"hour": 2, "minute": 13}
